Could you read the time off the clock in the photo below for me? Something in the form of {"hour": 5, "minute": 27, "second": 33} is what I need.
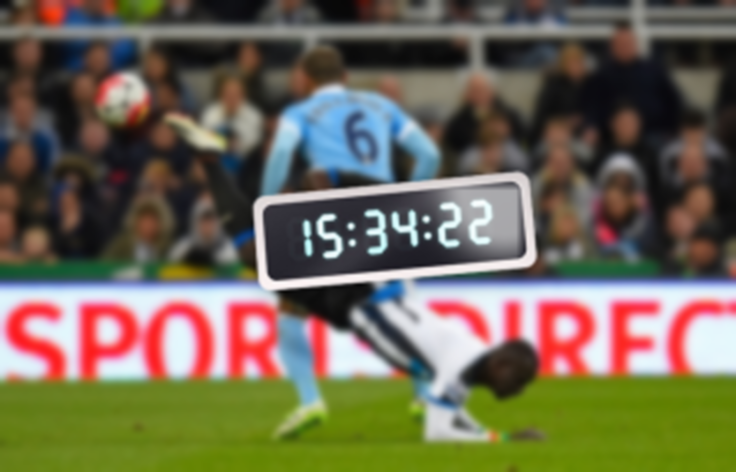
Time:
{"hour": 15, "minute": 34, "second": 22}
